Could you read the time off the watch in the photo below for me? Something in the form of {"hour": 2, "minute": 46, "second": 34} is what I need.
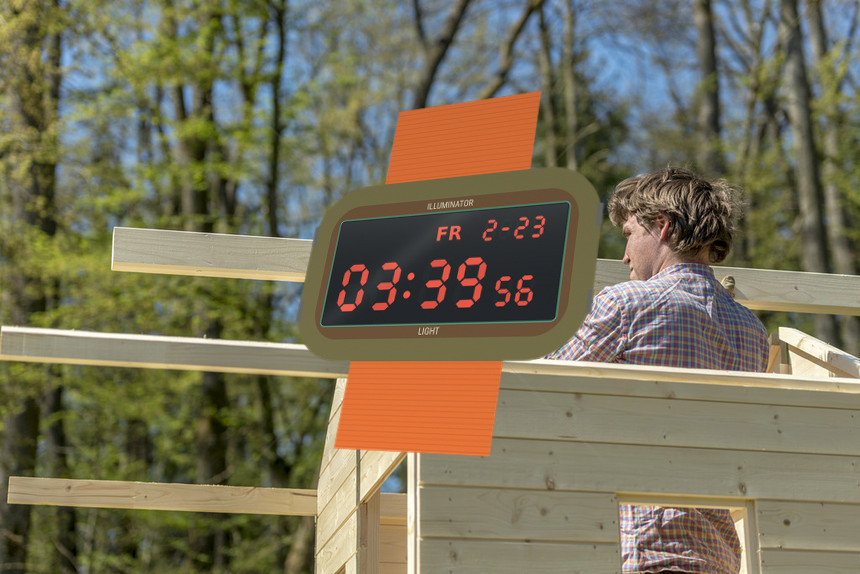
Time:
{"hour": 3, "minute": 39, "second": 56}
